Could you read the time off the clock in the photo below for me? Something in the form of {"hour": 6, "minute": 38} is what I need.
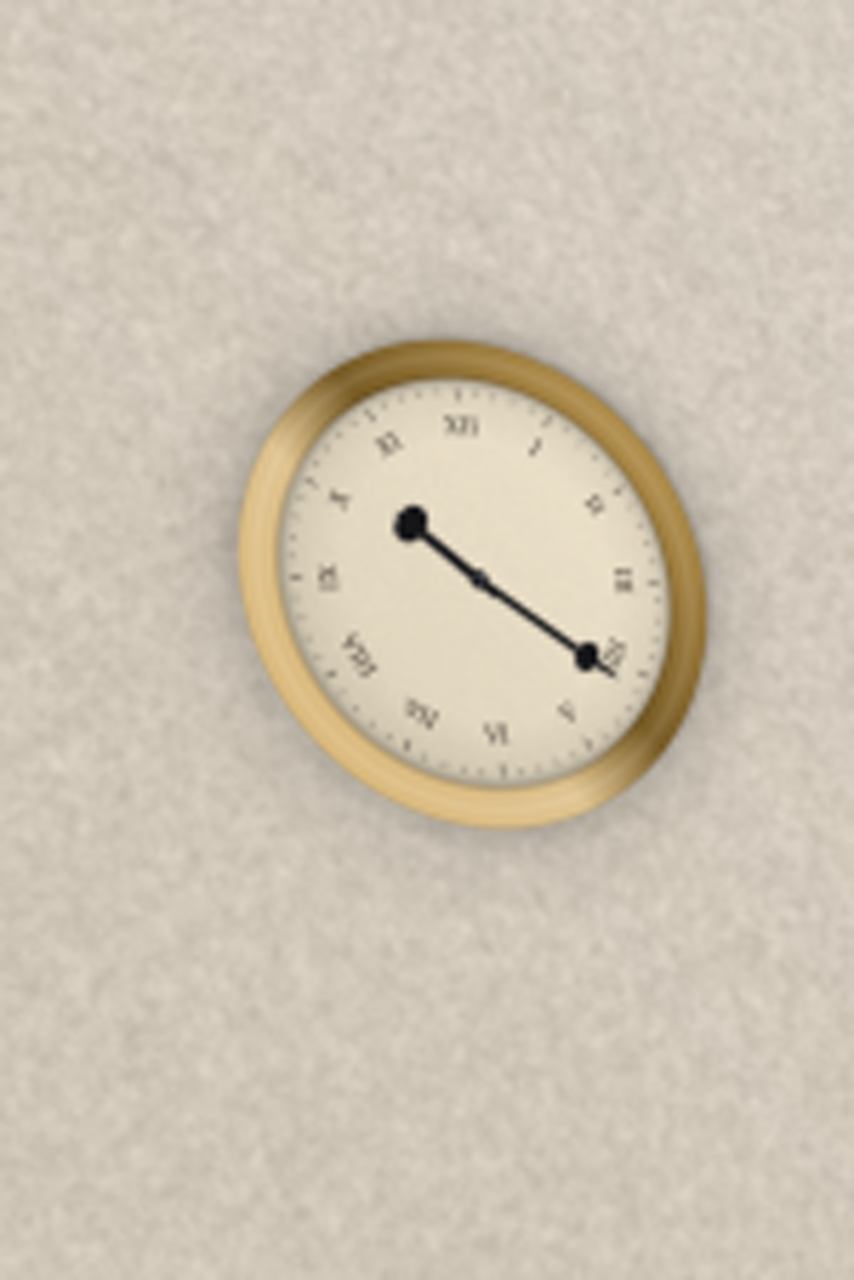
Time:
{"hour": 10, "minute": 21}
